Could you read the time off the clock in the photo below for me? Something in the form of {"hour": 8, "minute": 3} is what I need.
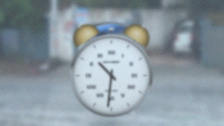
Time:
{"hour": 10, "minute": 31}
